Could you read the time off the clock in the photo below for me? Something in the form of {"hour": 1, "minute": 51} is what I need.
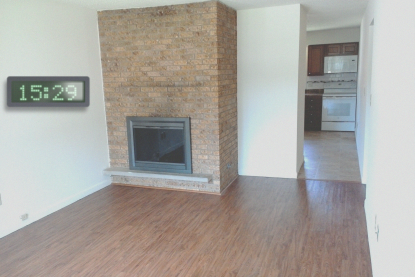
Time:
{"hour": 15, "minute": 29}
